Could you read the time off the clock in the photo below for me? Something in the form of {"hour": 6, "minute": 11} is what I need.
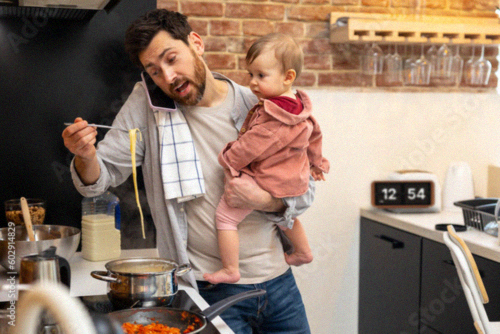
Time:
{"hour": 12, "minute": 54}
